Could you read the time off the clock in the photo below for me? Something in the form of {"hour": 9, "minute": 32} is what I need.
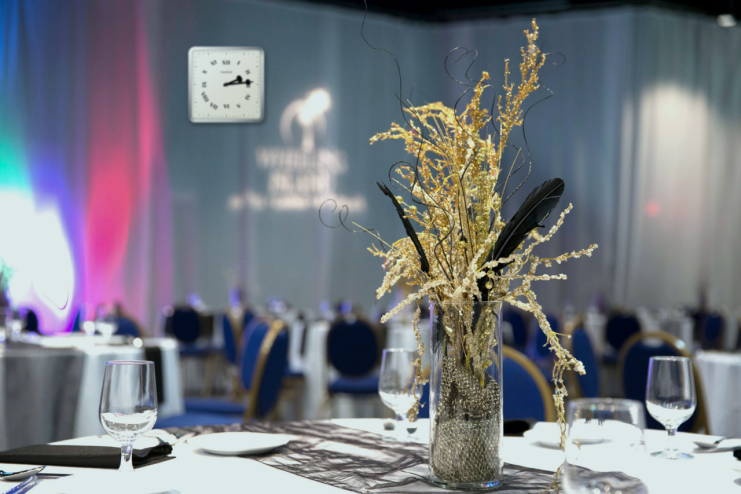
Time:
{"hour": 2, "minute": 14}
